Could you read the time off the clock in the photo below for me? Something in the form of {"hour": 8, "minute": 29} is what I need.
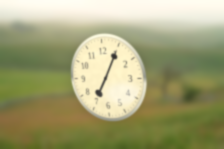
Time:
{"hour": 7, "minute": 5}
